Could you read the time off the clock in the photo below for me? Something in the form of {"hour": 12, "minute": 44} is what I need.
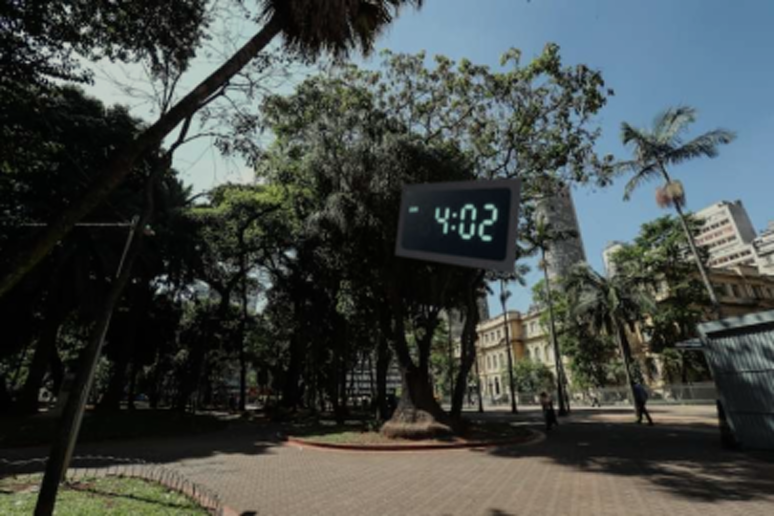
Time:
{"hour": 4, "minute": 2}
